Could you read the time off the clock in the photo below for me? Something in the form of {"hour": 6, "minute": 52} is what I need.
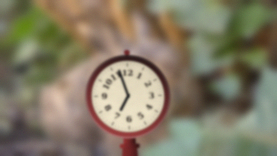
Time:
{"hour": 6, "minute": 57}
